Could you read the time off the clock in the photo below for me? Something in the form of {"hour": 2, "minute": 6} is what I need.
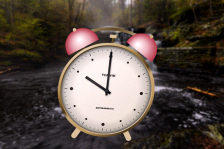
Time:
{"hour": 10, "minute": 0}
